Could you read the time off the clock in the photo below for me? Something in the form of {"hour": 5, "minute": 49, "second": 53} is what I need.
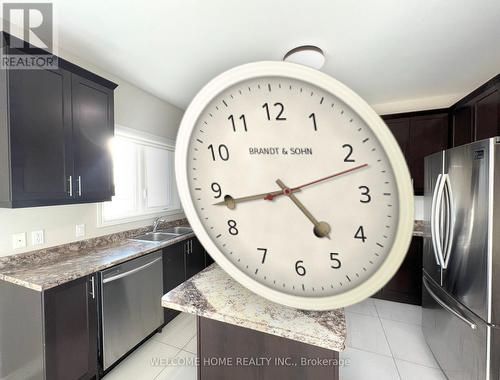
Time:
{"hour": 4, "minute": 43, "second": 12}
